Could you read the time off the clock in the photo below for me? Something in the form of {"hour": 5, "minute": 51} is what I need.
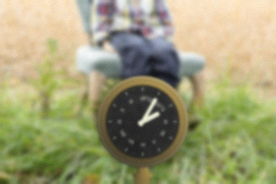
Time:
{"hour": 2, "minute": 5}
